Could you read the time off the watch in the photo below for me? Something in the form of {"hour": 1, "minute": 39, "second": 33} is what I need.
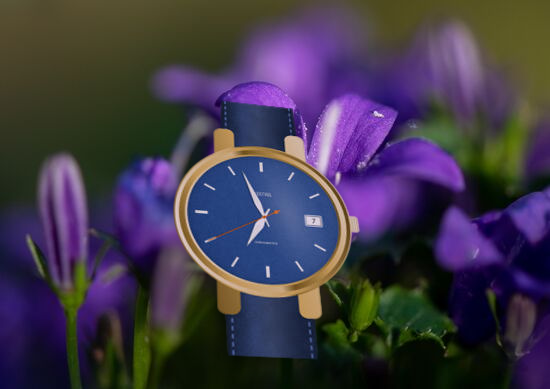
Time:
{"hour": 6, "minute": 56, "second": 40}
